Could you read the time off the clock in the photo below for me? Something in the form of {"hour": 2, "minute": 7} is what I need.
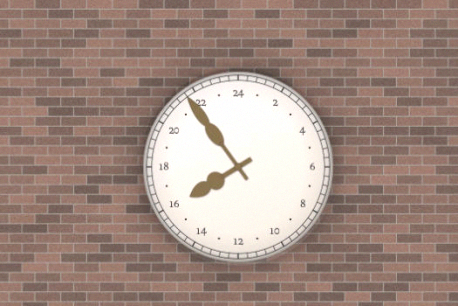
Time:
{"hour": 15, "minute": 54}
